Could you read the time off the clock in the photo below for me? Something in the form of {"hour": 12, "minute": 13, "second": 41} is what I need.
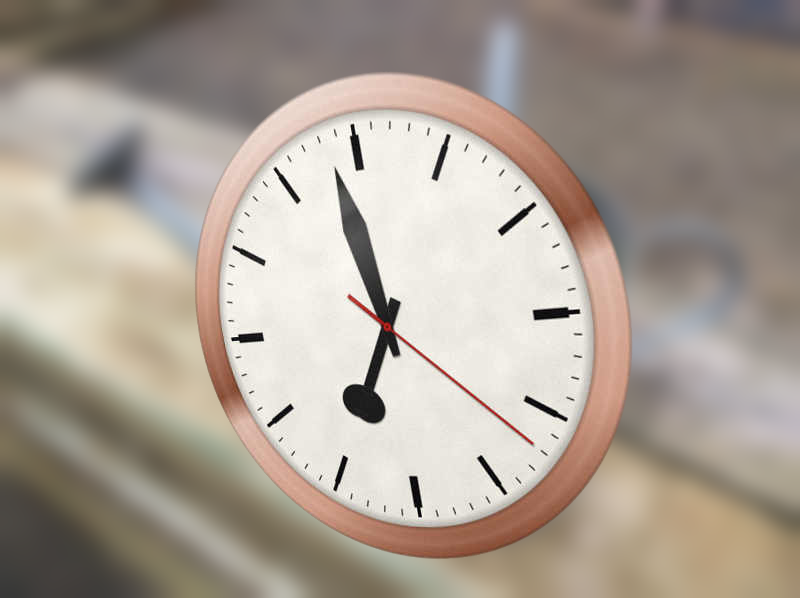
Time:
{"hour": 6, "minute": 58, "second": 22}
